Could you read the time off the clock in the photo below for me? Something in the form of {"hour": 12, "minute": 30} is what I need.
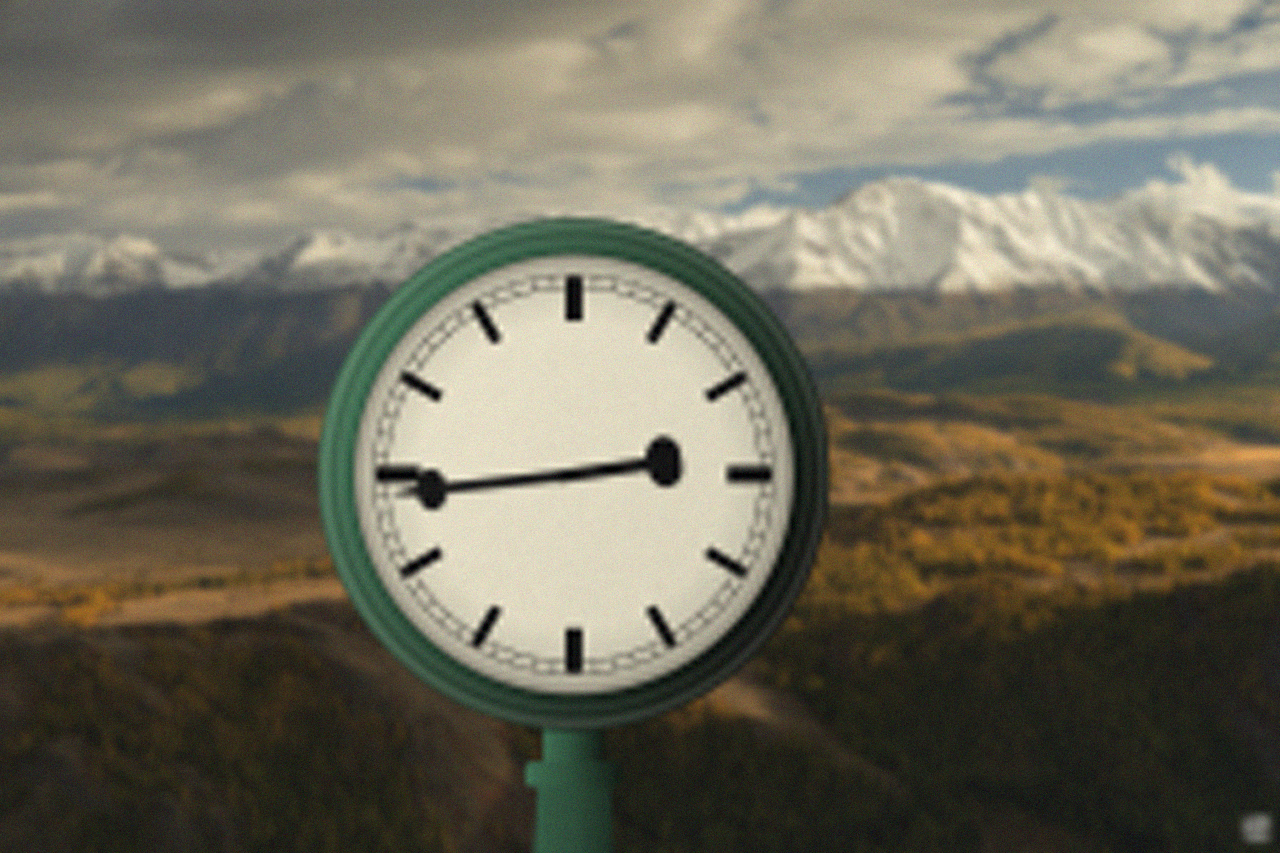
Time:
{"hour": 2, "minute": 44}
